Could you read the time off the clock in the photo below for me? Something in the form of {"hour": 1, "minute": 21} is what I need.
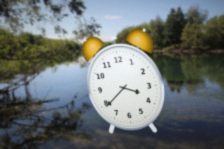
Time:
{"hour": 3, "minute": 39}
